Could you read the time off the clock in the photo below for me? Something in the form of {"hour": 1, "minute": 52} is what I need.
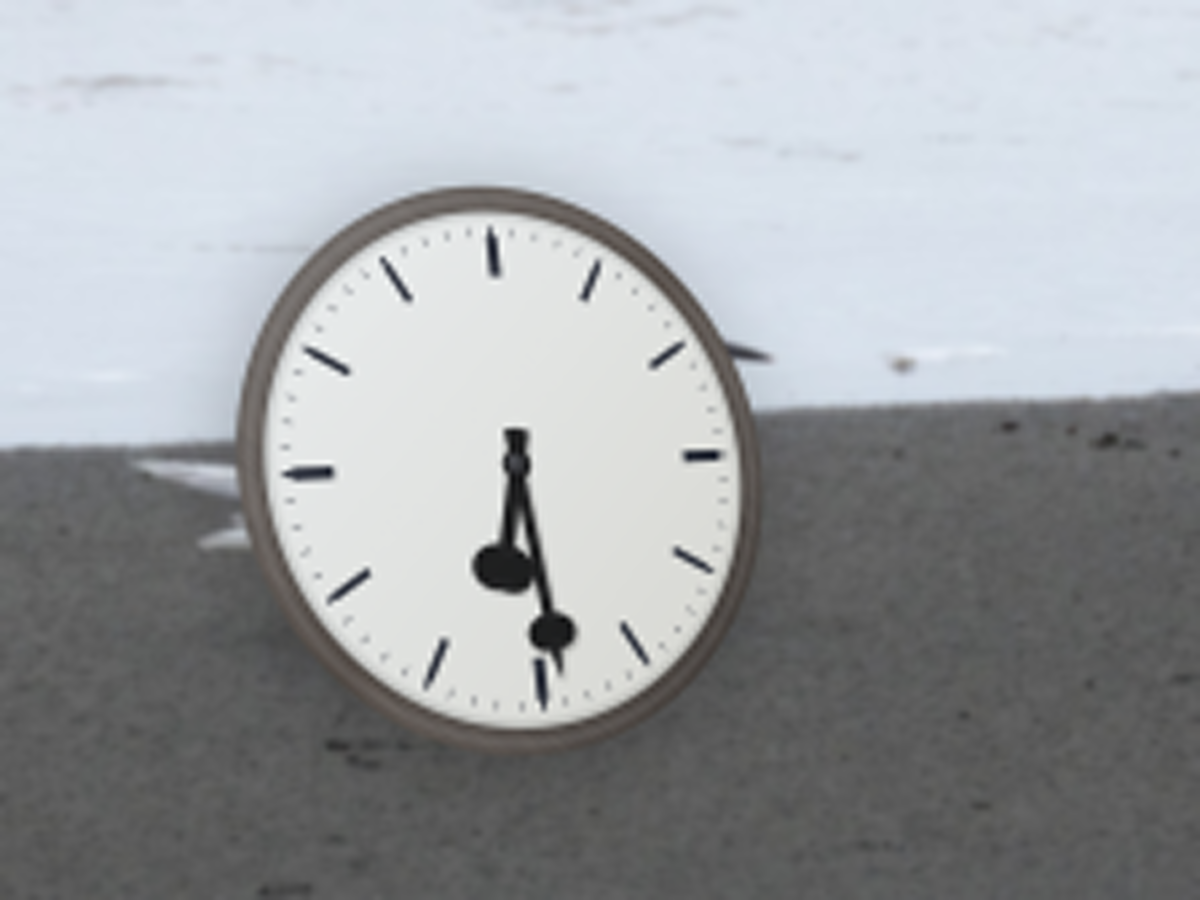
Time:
{"hour": 6, "minute": 29}
